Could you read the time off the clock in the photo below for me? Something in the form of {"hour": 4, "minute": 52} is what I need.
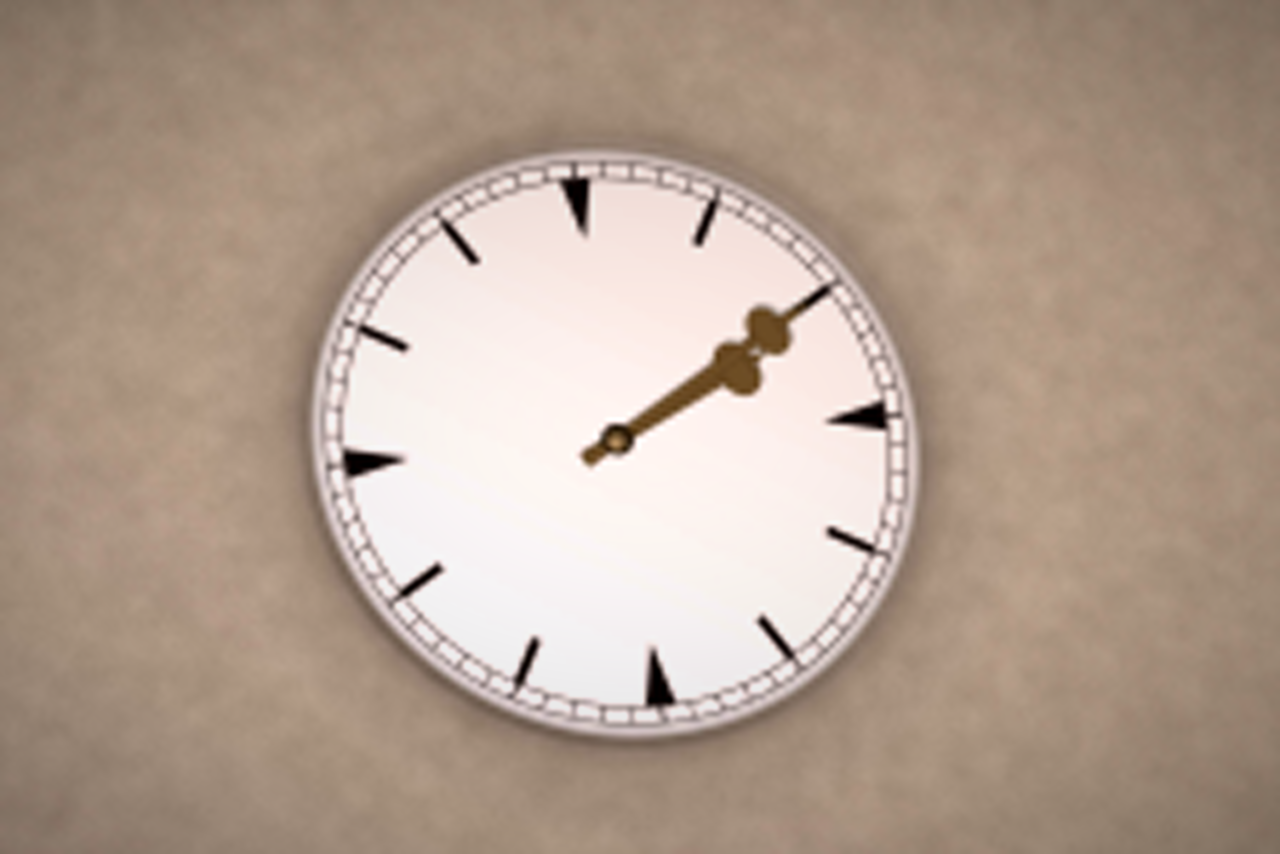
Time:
{"hour": 2, "minute": 10}
